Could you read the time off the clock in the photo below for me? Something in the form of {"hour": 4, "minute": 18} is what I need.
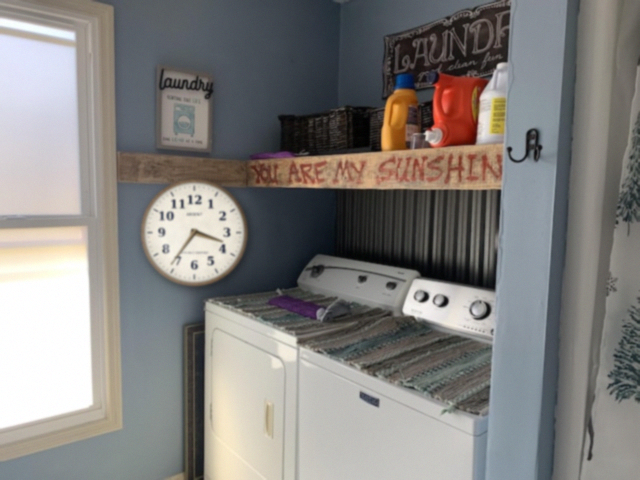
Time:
{"hour": 3, "minute": 36}
